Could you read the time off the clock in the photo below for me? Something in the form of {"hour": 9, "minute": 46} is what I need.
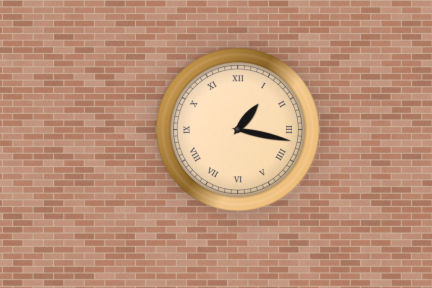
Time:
{"hour": 1, "minute": 17}
